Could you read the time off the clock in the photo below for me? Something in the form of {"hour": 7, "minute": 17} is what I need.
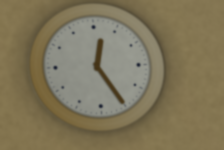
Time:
{"hour": 12, "minute": 25}
